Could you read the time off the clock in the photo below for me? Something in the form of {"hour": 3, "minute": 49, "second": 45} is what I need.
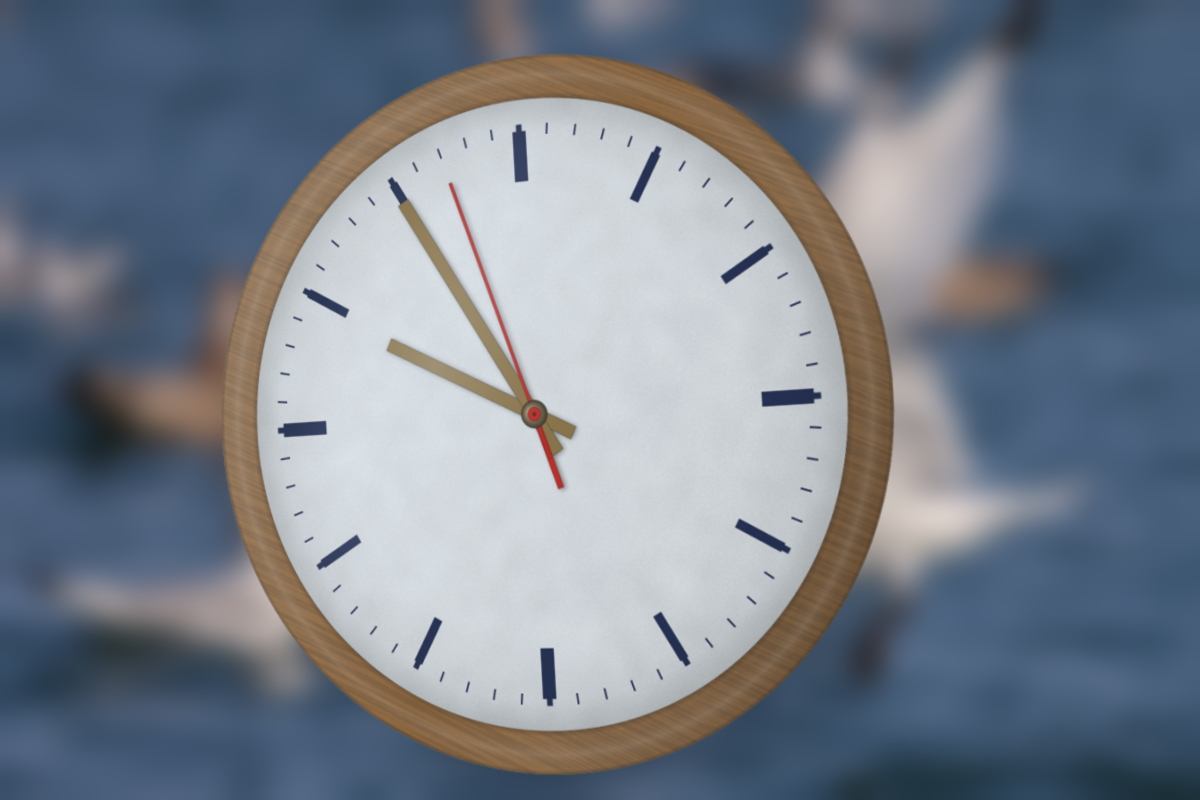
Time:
{"hour": 9, "minute": 54, "second": 57}
